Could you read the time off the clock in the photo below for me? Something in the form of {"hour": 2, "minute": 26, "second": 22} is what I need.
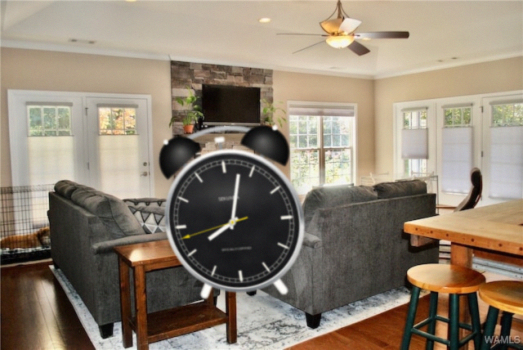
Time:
{"hour": 8, "minute": 2, "second": 43}
